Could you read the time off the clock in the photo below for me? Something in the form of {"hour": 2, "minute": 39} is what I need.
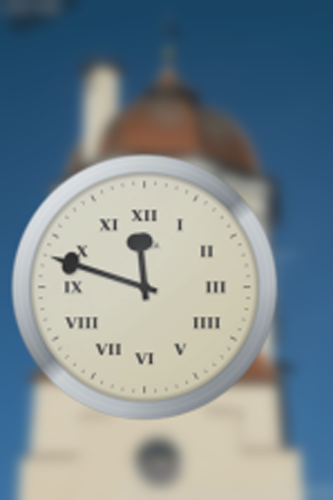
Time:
{"hour": 11, "minute": 48}
